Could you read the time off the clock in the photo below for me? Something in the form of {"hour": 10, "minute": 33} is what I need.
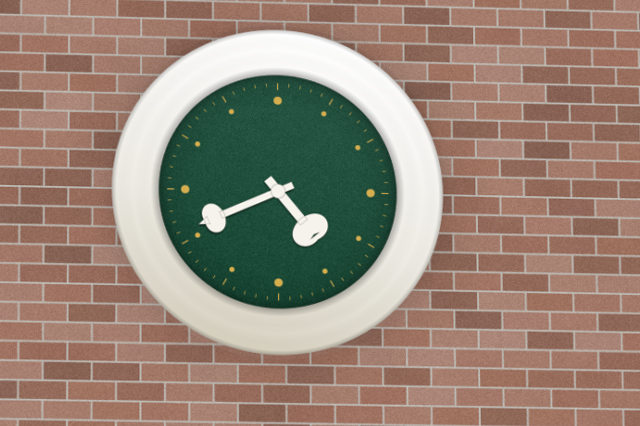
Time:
{"hour": 4, "minute": 41}
